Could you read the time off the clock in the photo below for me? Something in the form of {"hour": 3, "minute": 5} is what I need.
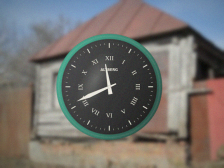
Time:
{"hour": 11, "minute": 41}
